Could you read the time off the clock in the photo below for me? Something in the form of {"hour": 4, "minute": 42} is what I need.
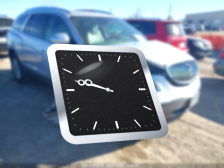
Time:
{"hour": 9, "minute": 48}
